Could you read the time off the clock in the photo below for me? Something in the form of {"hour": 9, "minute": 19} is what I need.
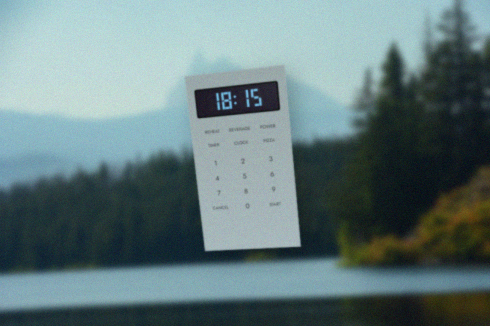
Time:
{"hour": 18, "minute": 15}
